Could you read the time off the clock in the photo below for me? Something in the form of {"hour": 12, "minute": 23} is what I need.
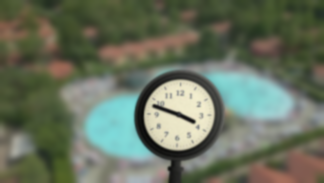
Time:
{"hour": 3, "minute": 48}
